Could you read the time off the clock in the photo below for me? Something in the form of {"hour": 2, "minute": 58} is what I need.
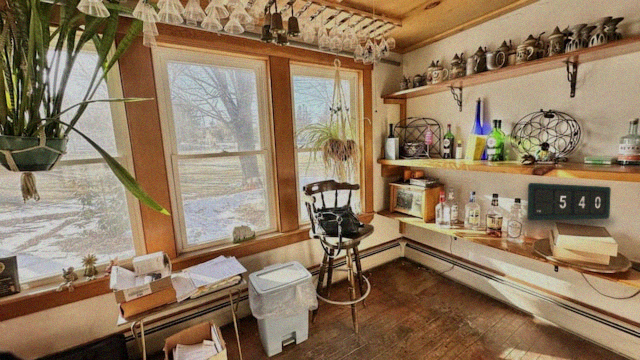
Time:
{"hour": 5, "minute": 40}
